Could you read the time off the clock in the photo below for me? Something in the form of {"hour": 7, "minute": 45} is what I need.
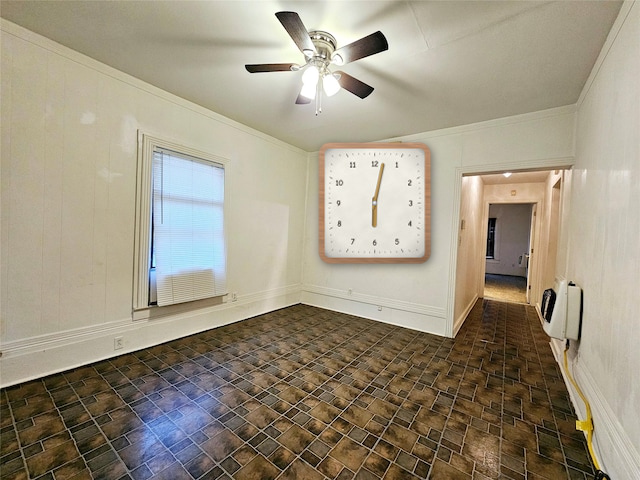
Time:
{"hour": 6, "minute": 2}
